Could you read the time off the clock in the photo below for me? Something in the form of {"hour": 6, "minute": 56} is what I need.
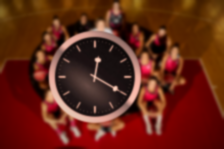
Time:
{"hour": 12, "minute": 20}
